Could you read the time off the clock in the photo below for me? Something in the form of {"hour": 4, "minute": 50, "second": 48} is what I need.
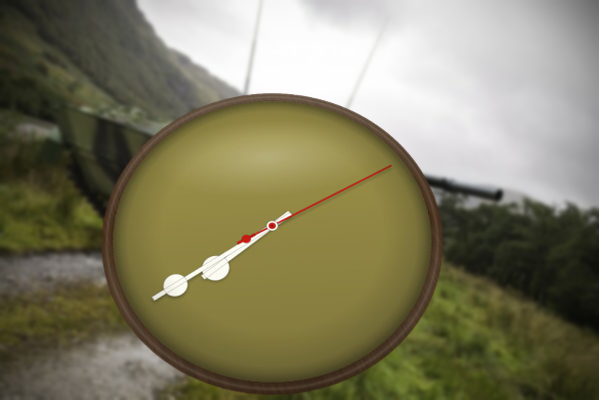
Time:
{"hour": 7, "minute": 39, "second": 10}
